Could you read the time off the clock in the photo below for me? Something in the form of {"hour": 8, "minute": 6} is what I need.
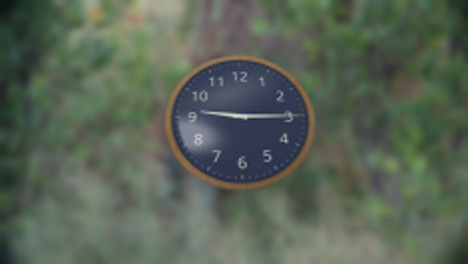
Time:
{"hour": 9, "minute": 15}
